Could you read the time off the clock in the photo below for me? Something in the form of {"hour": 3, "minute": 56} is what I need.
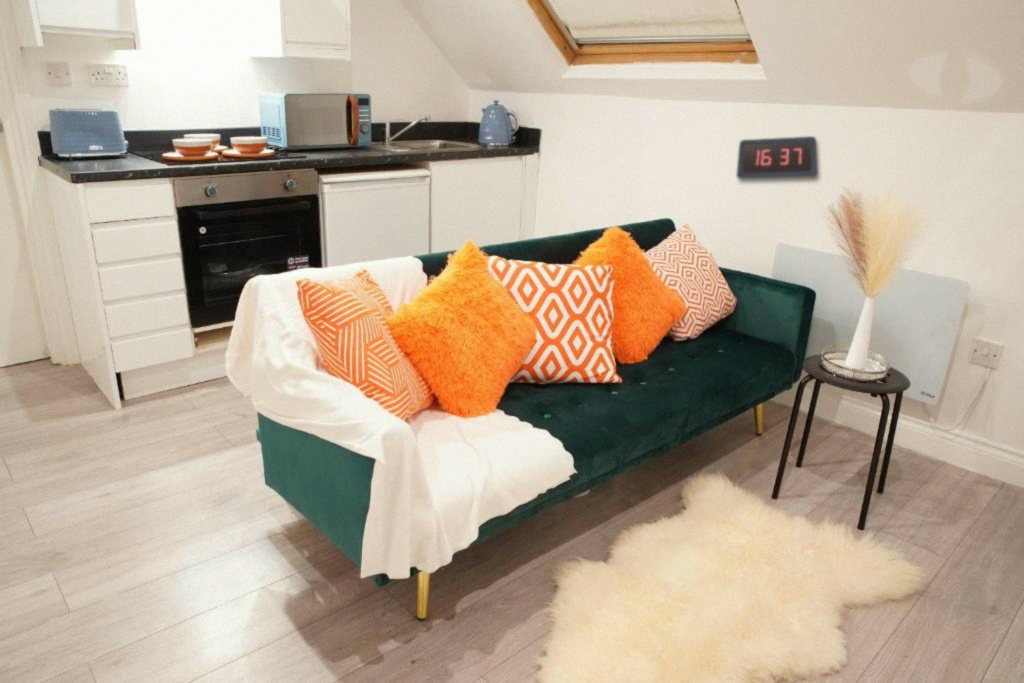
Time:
{"hour": 16, "minute": 37}
